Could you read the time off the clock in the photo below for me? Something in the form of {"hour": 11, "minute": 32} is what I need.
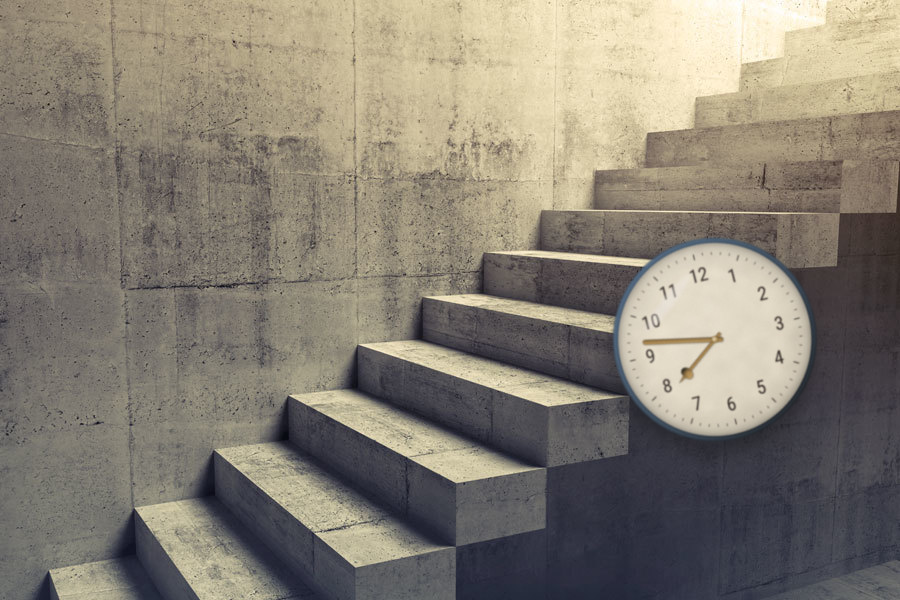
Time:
{"hour": 7, "minute": 47}
